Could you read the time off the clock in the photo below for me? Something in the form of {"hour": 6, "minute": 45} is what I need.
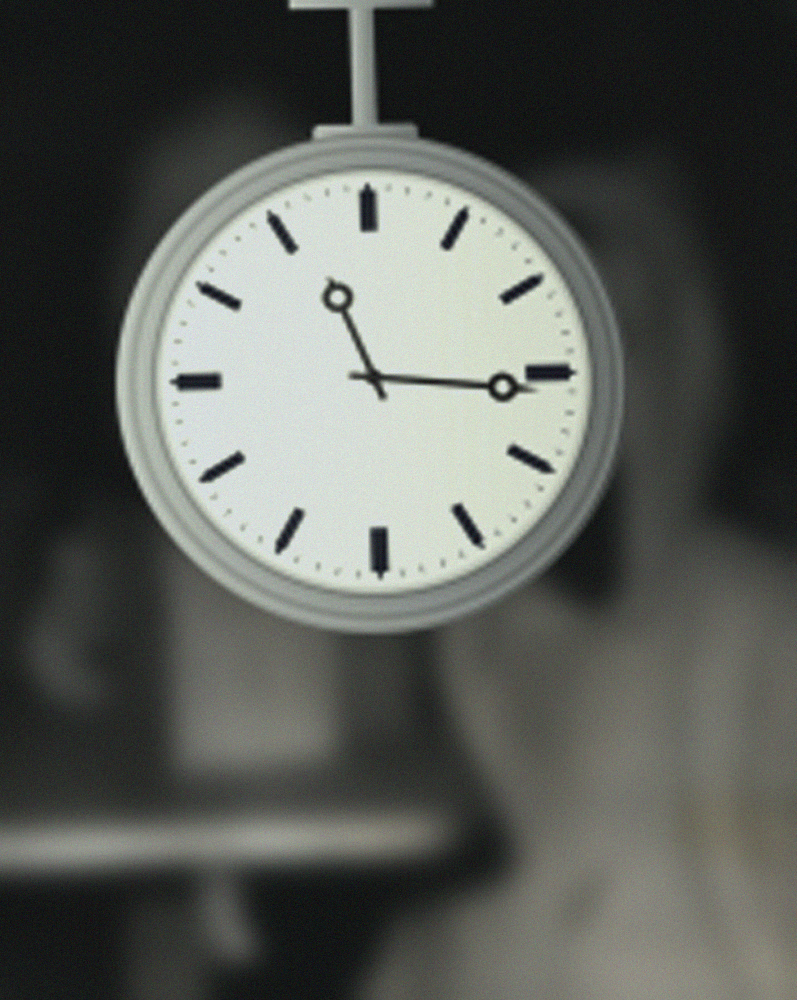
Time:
{"hour": 11, "minute": 16}
